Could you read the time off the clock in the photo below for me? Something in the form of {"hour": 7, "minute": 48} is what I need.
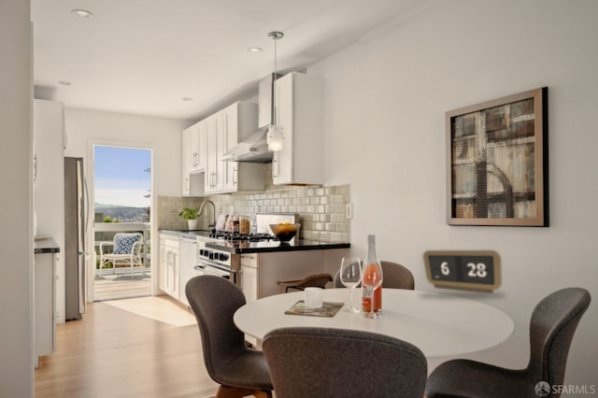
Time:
{"hour": 6, "minute": 28}
